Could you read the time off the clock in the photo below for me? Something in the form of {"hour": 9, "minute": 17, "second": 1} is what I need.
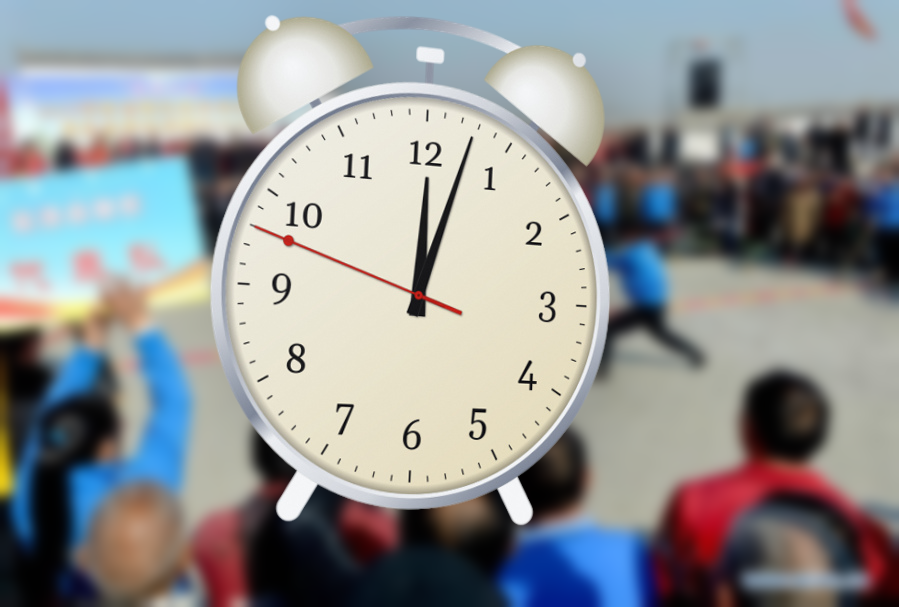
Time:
{"hour": 12, "minute": 2, "second": 48}
